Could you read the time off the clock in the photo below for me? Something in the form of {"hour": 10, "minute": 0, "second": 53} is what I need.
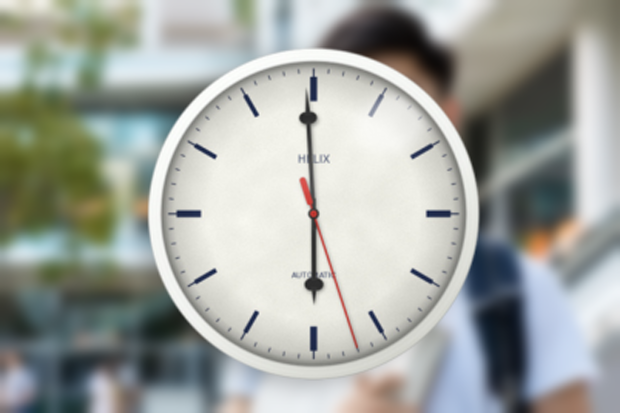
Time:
{"hour": 5, "minute": 59, "second": 27}
